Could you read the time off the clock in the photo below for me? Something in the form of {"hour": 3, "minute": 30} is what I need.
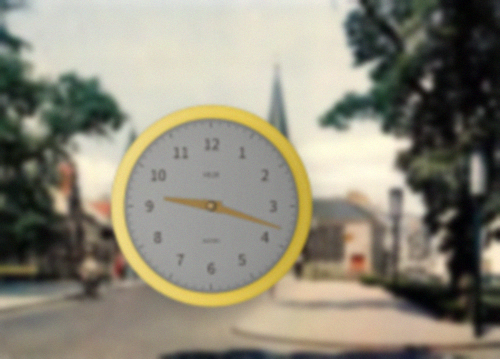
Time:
{"hour": 9, "minute": 18}
